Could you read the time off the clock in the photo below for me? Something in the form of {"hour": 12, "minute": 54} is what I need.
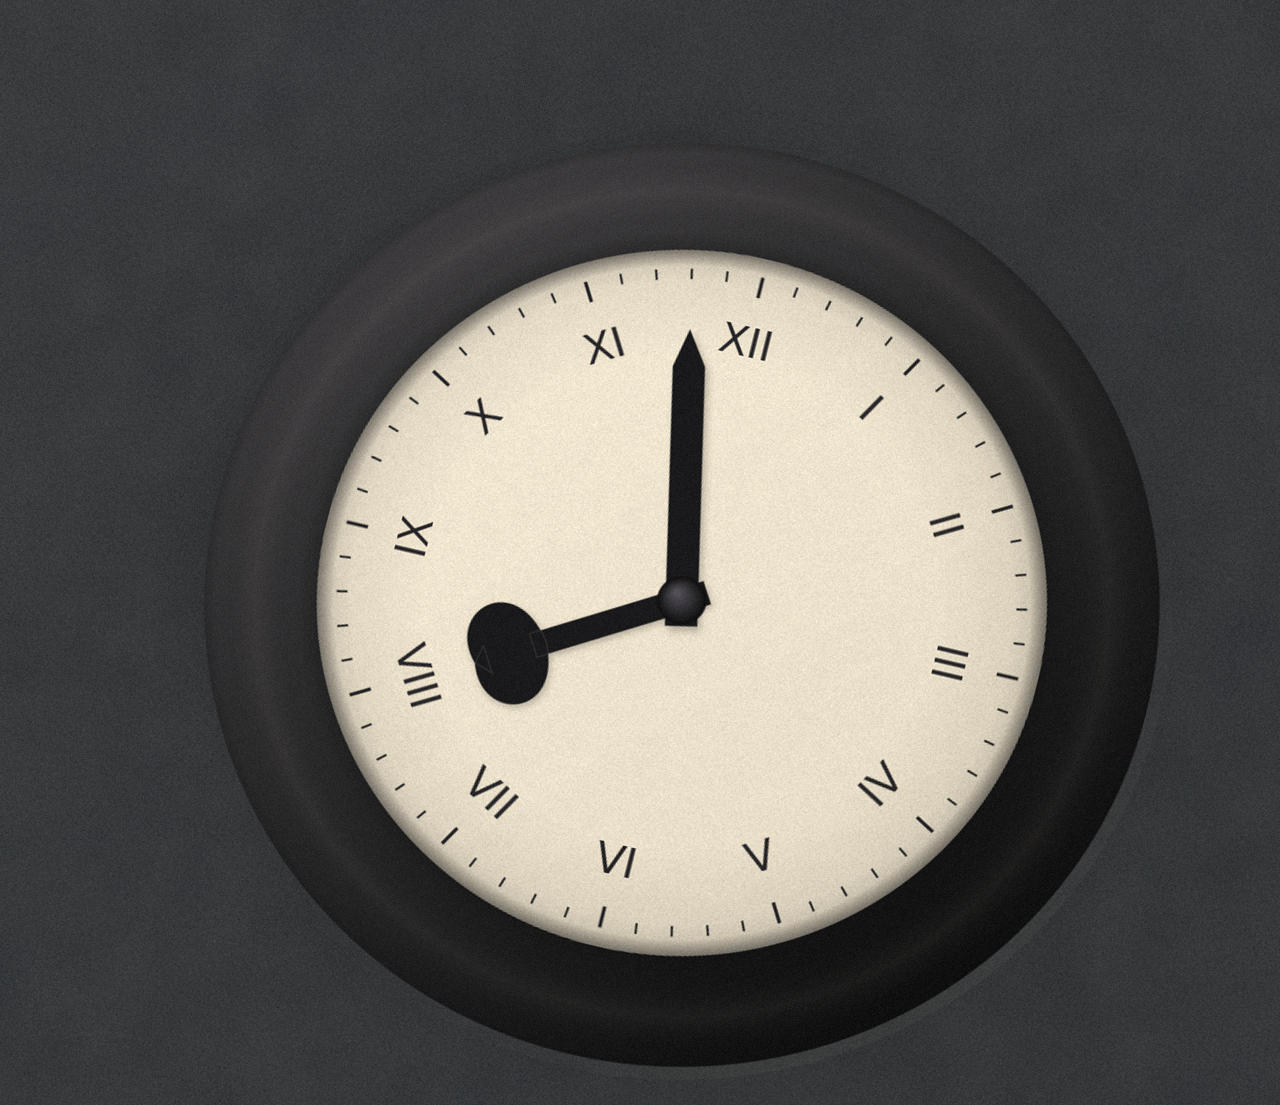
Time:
{"hour": 7, "minute": 58}
